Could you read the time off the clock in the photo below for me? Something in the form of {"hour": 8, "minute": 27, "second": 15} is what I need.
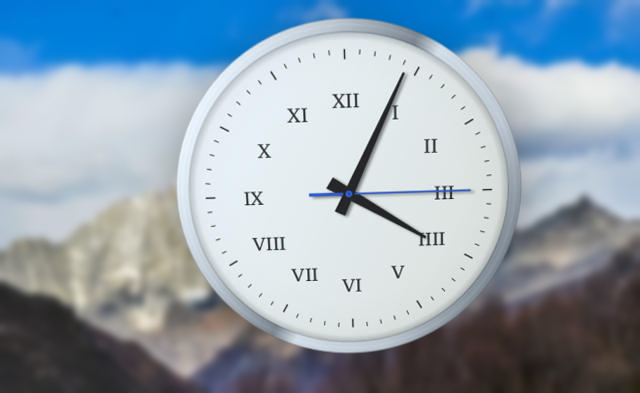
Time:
{"hour": 4, "minute": 4, "second": 15}
